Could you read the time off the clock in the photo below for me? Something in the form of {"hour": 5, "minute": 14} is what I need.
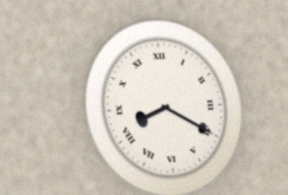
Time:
{"hour": 8, "minute": 20}
